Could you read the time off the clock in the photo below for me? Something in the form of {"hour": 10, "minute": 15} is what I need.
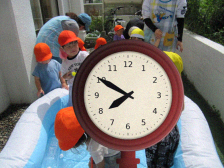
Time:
{"hour": 7, "minute": 50}
